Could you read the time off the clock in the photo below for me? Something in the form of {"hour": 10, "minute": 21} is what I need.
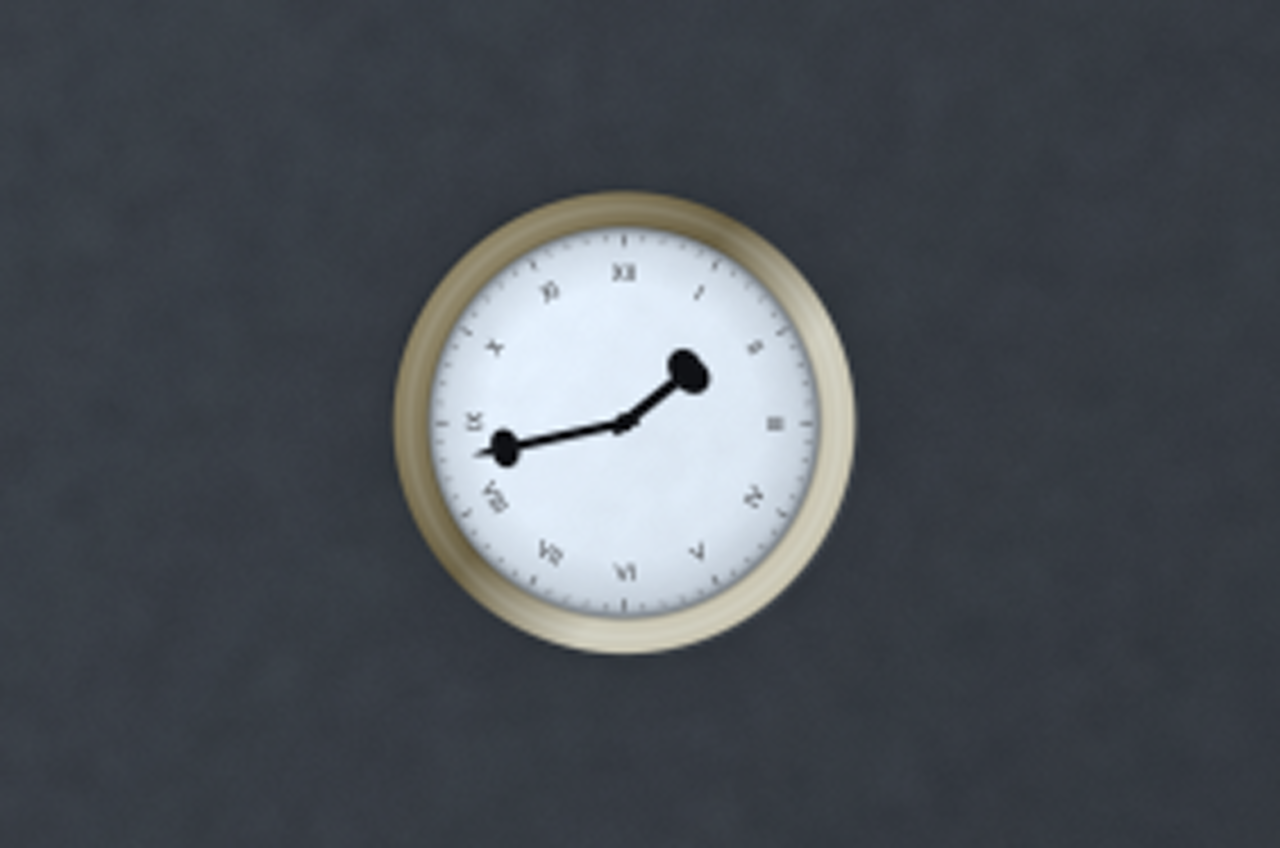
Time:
{"hour": 1, "minute": 43}
